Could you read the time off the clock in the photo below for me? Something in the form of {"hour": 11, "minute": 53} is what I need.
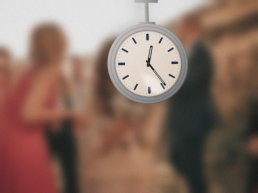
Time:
{"hour": 12, "minute": 24}
